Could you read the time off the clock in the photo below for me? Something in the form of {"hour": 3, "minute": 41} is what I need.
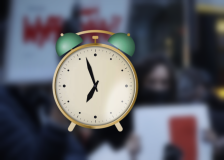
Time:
{"hour": 6, "minute": 57}
